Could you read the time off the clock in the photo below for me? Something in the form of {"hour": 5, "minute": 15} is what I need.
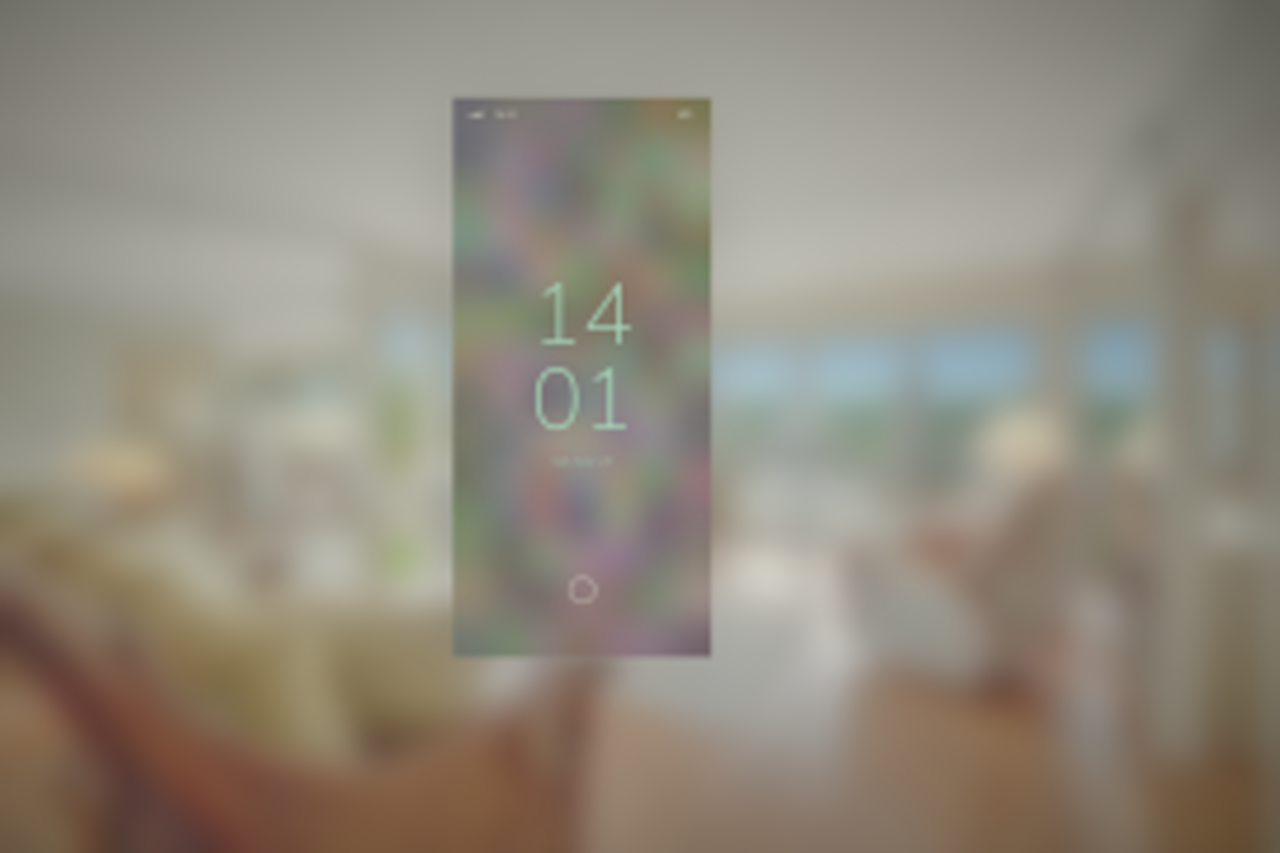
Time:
{"hour": 14, "minute": 1}
